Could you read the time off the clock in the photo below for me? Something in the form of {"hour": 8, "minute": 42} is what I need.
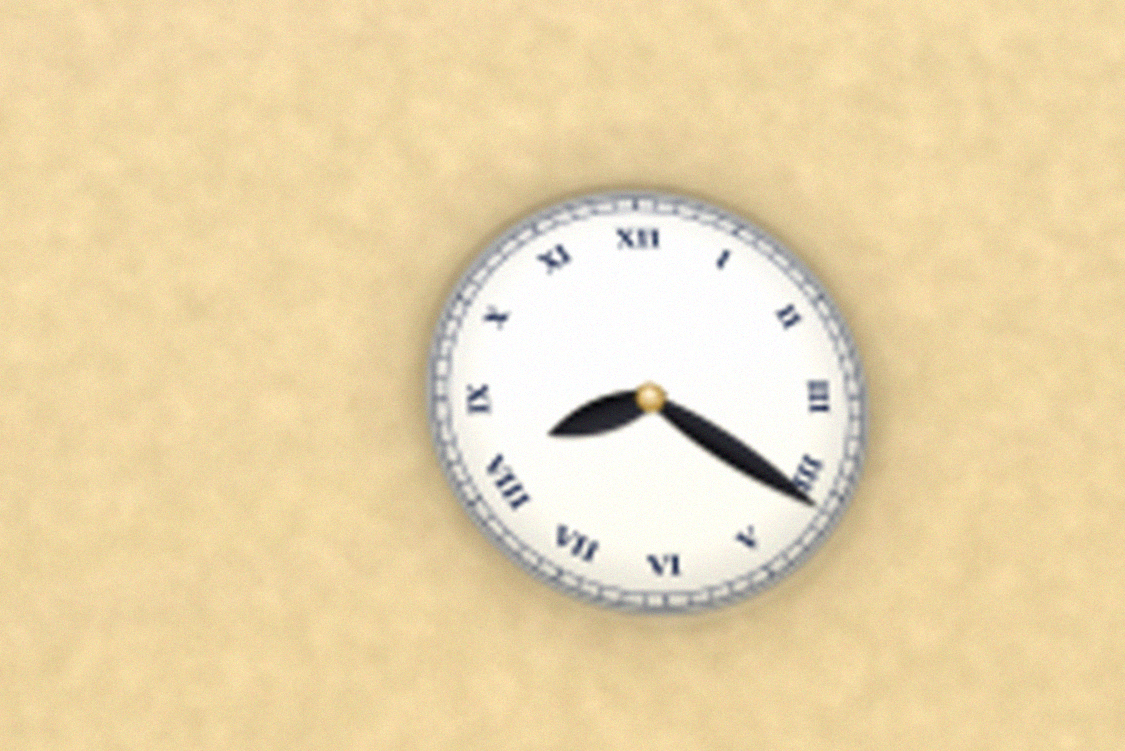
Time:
{"hour": 8, "minute": 21}
